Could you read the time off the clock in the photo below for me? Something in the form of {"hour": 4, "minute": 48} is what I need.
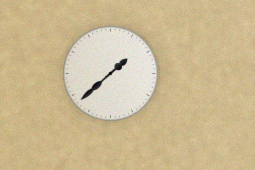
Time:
{"hour": 1, "minute": 38}
